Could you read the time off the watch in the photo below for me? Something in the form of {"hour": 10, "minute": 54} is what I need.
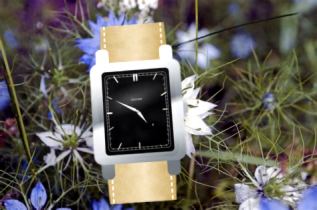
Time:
{"hour": 4, "minute": 50}
